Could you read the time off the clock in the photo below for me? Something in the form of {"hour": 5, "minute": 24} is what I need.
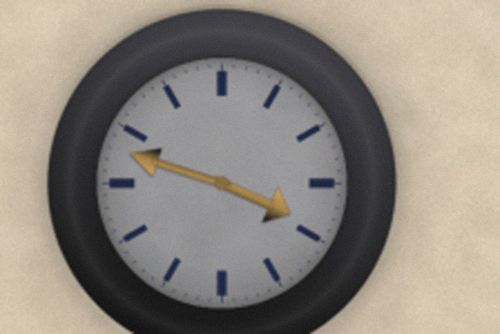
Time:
{"hour": 3, "minute": 48}
